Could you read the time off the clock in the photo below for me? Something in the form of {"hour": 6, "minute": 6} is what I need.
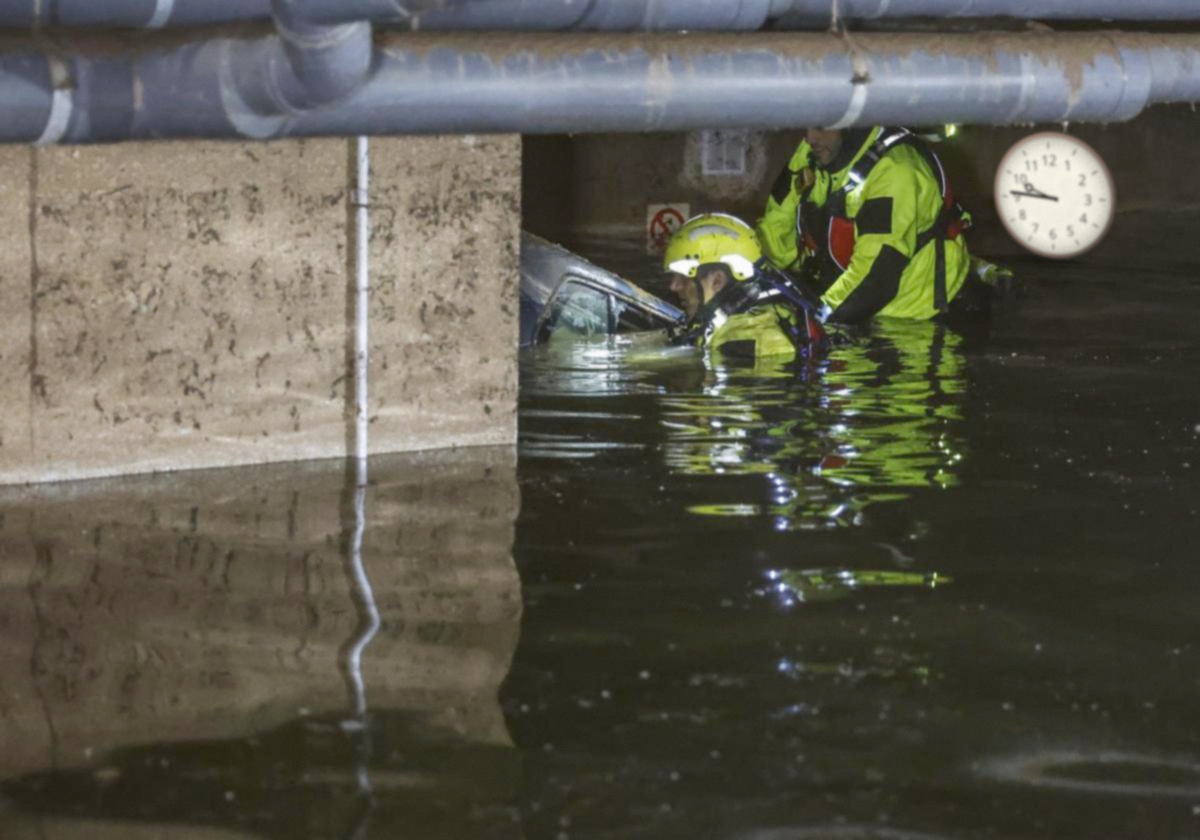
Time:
{"hour": 9, "minute": 46}
